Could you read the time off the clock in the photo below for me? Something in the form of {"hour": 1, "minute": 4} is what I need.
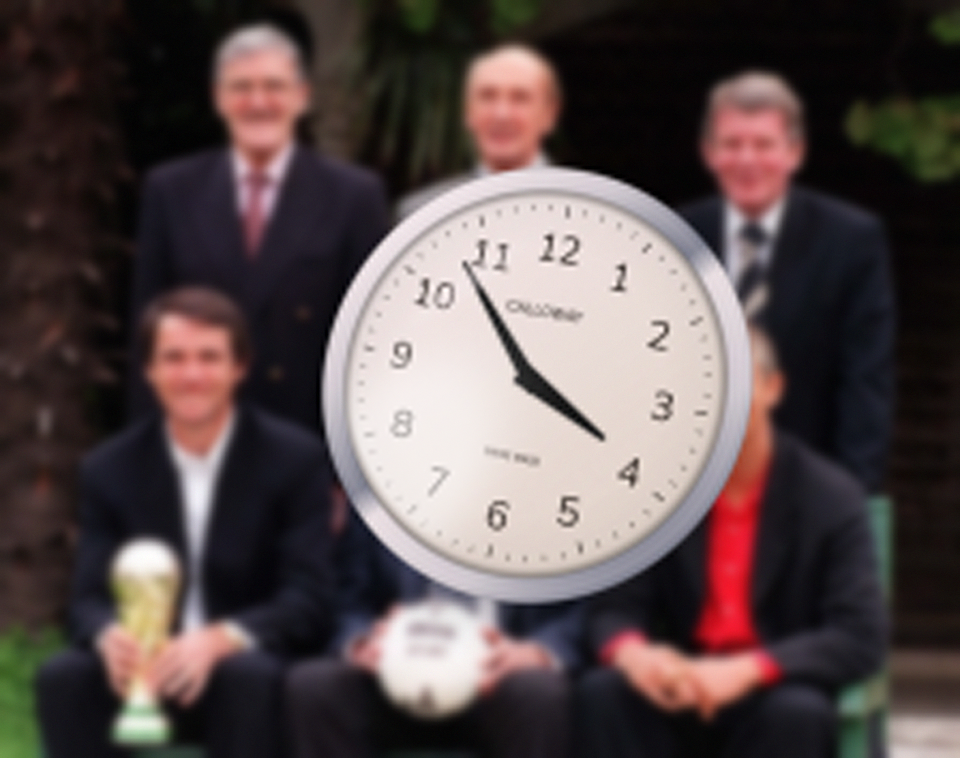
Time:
{"hour": 3, "minute": 53}
